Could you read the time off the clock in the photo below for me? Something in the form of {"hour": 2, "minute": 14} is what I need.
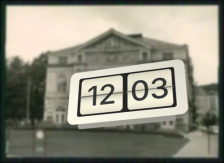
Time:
{"hour": 12, "minute": 3}
